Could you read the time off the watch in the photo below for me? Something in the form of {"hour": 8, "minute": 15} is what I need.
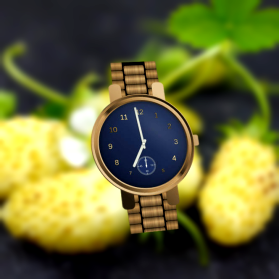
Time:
{"hour": 6, "minute": 59}
